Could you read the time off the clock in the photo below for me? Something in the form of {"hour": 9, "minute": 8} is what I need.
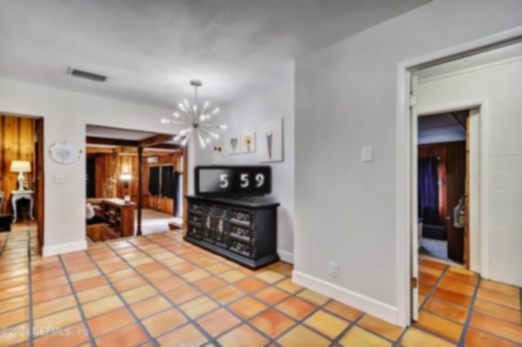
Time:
{"hour": 5, "minute": 59}
